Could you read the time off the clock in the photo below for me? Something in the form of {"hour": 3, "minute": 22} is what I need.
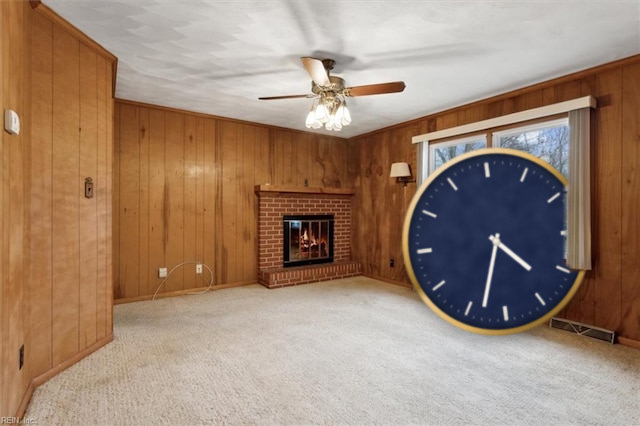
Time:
{"hour": 4, "minute": 33}
